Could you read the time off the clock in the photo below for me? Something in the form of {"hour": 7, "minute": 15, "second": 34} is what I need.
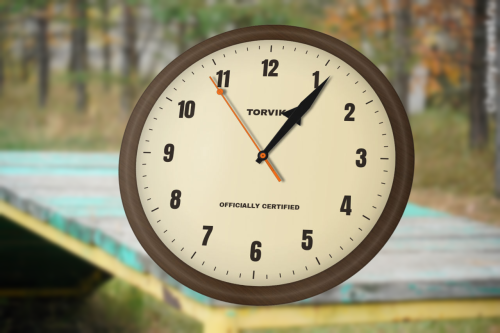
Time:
{"hour": 1, "minute": 5, "second": 54}
